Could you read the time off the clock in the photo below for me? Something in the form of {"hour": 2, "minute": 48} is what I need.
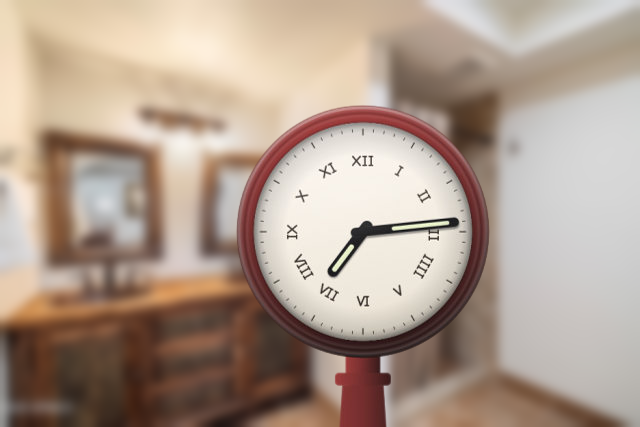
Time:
{"hour": 7, "minute": 14}
